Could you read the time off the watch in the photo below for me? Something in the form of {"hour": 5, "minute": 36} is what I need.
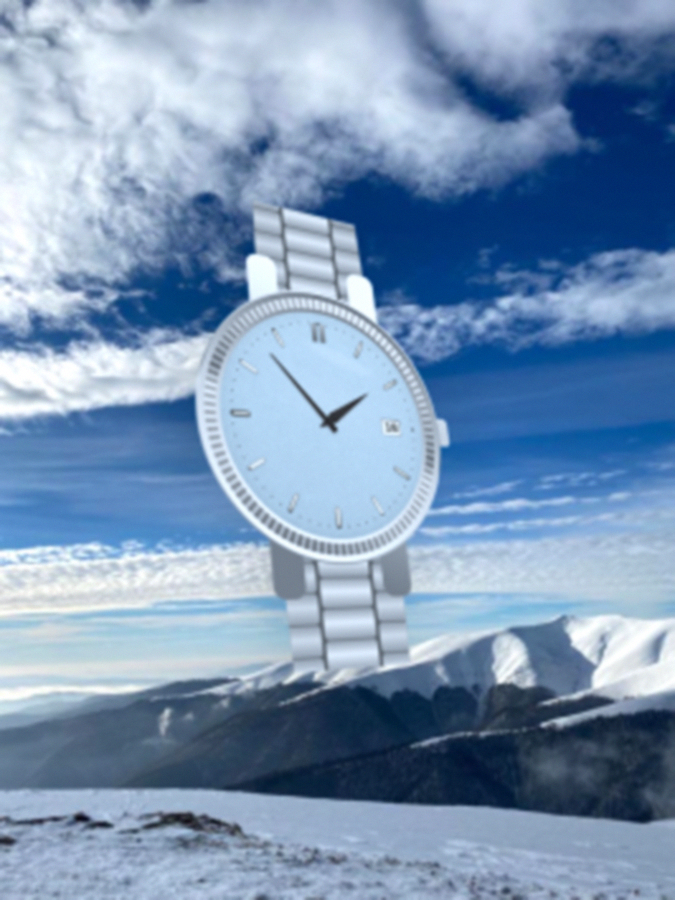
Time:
{"hour": 1, "minute": 53}
